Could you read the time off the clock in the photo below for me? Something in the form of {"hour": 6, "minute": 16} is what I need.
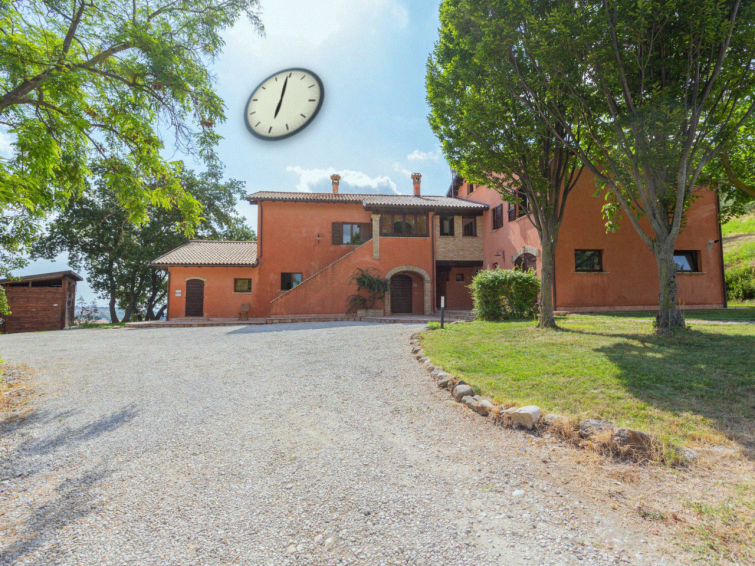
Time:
{"hour": 5, "minute": 59}
